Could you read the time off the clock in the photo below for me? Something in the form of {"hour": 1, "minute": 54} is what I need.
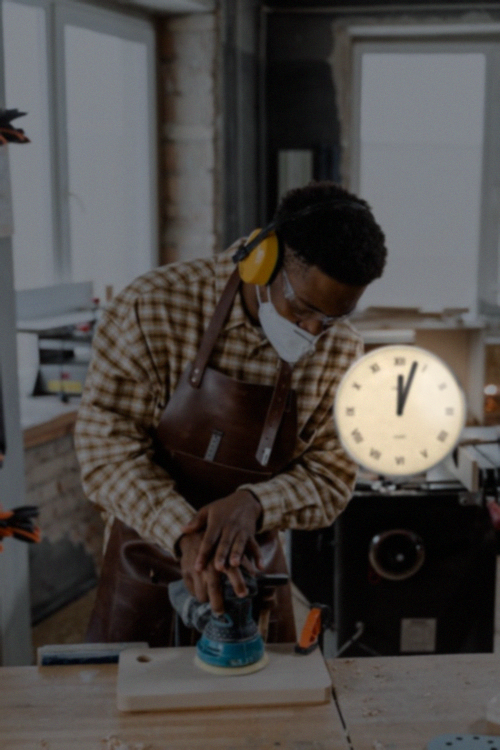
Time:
{"hour": 12, "minute": 3}
